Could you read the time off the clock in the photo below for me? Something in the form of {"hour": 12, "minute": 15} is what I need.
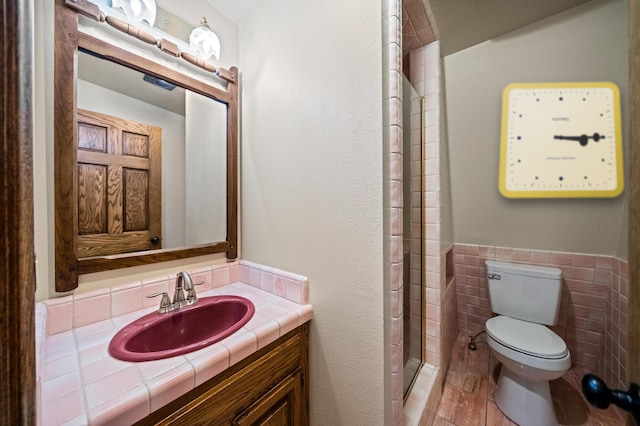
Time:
{"hour": 3, "minute": 15}
